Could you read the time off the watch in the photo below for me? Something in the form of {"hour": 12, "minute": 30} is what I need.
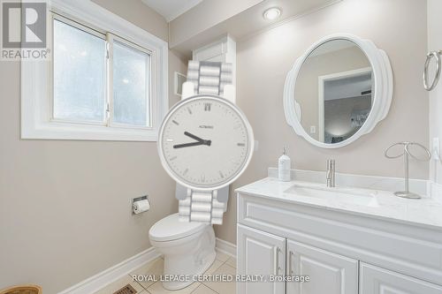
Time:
{"hour": 9, "minute": 43}
